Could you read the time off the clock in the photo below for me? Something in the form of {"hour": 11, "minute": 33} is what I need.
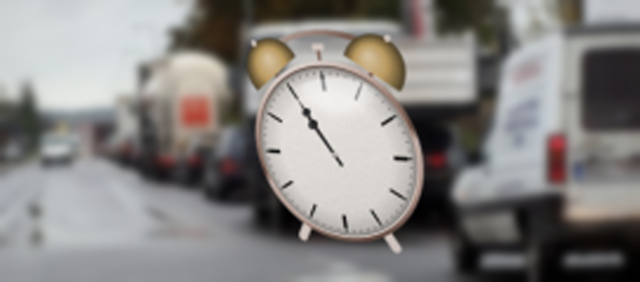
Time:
{"hour": 10, "minute": 55}
